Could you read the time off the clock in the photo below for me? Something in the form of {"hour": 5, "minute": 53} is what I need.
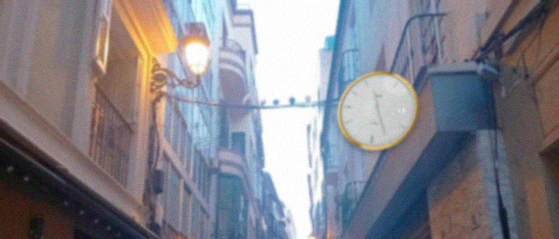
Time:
{"hour": 11, "minute": 26}
